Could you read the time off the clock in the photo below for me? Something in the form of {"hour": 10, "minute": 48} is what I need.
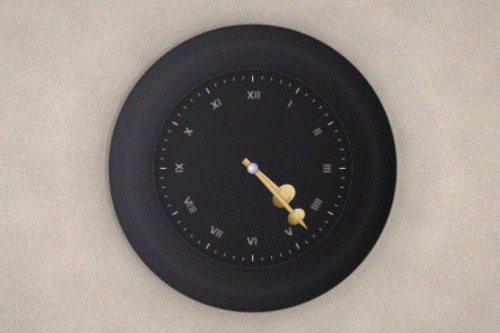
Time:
{"hour": 4, "minute": 23}
